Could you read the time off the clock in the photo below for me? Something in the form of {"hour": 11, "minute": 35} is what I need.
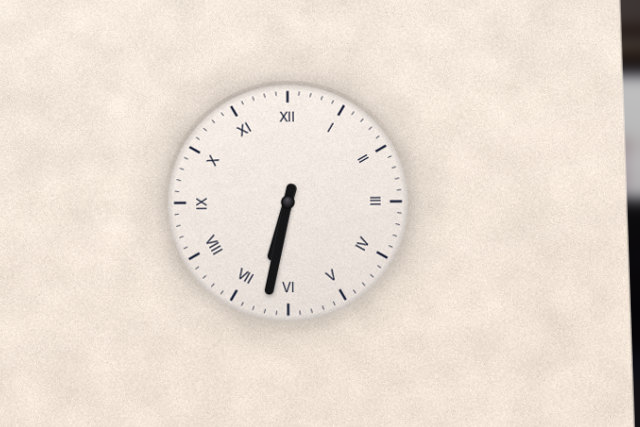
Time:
{"hour": 6, "minute": 32}
